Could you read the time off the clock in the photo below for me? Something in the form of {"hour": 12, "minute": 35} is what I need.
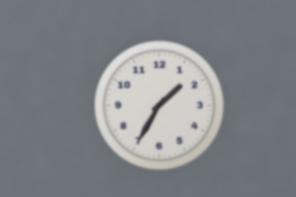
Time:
{"hour": 1, "minute": 35}
